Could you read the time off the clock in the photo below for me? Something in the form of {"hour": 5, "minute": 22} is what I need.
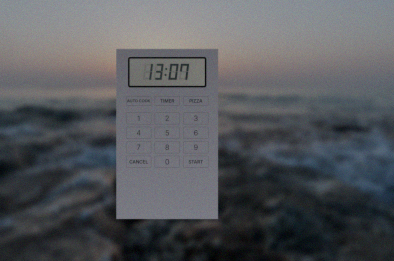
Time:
{"hour": 13, "minute": 7}
